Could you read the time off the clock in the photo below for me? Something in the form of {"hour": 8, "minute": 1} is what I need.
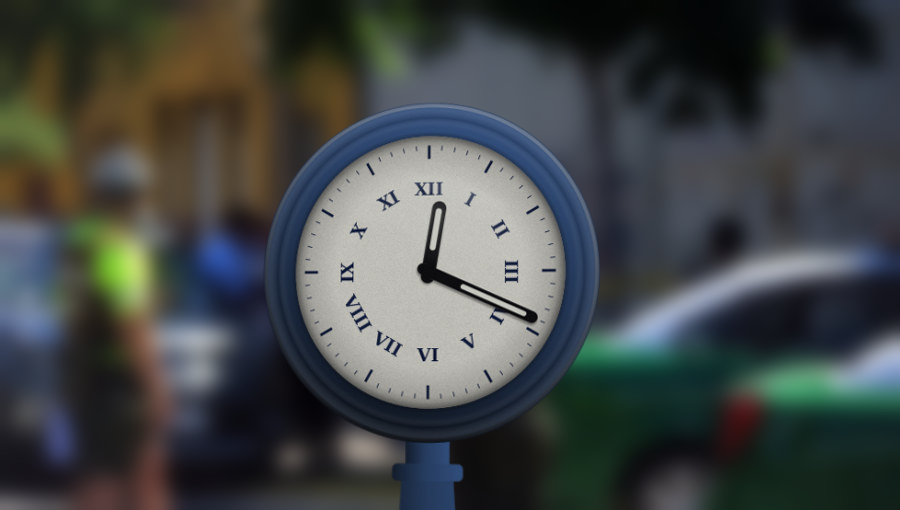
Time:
{"hour": 12, "minute": 19}
